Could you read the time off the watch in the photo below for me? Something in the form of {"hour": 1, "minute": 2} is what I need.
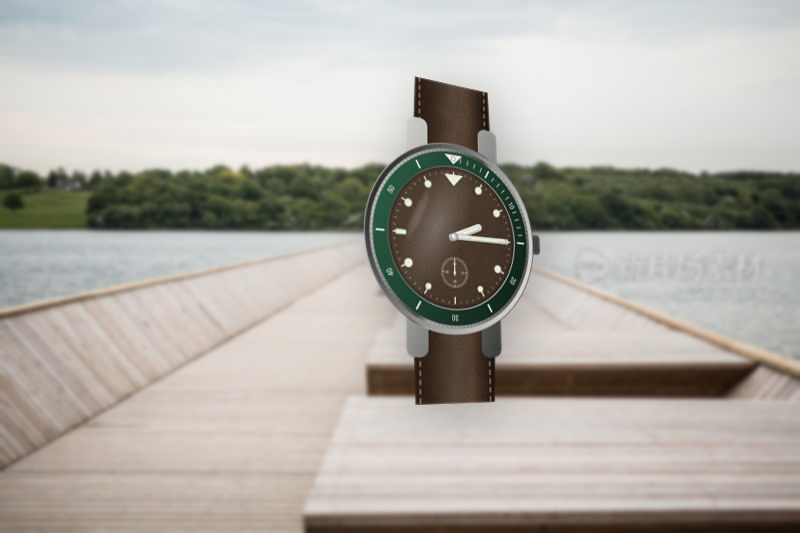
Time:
{"hour": 2, "minute": 15}
